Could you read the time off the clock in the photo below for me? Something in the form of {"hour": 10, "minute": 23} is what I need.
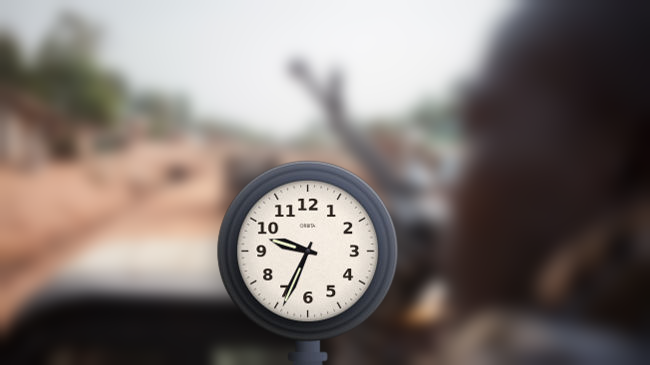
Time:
{"hour": 9, "minute": 34}
